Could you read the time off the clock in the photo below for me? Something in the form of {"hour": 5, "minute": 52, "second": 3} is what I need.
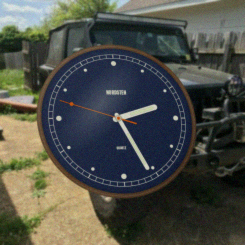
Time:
{"hour": 2, "minute": 25, "second": 48}
